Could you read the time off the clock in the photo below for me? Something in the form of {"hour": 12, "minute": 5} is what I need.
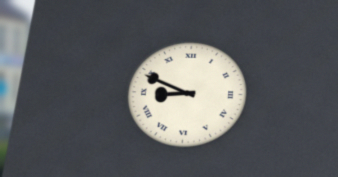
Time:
{"hour": 8, "minute": 49}
